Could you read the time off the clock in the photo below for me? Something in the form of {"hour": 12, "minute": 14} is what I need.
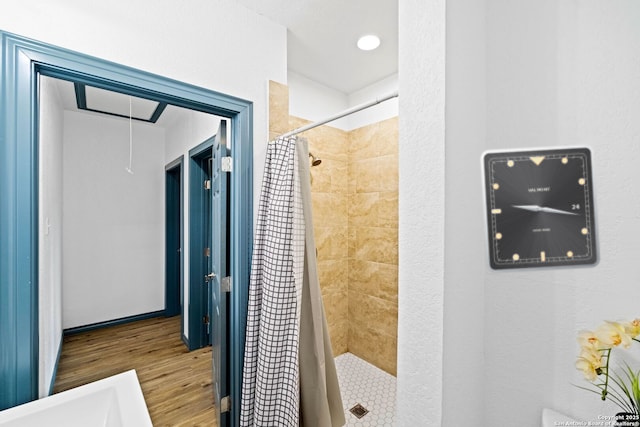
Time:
{"hour": 9, "minute": 17}
